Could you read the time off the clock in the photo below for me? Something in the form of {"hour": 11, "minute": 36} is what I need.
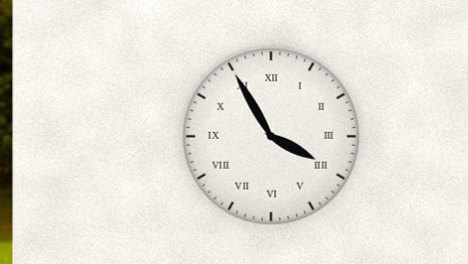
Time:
{"hour": 3, "minute": 55}
